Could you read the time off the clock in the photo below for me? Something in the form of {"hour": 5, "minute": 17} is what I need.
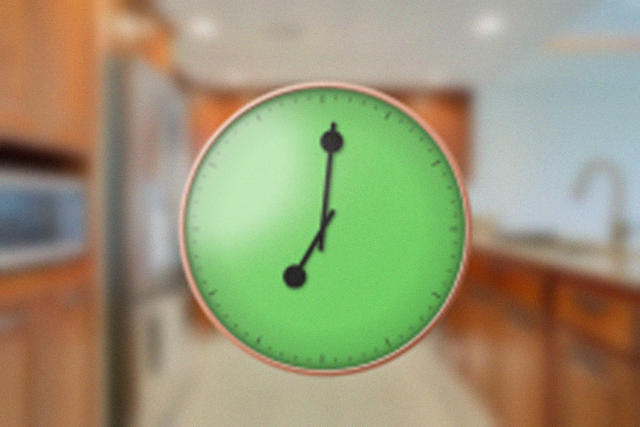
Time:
{"hour": 7, "minute": 1}
